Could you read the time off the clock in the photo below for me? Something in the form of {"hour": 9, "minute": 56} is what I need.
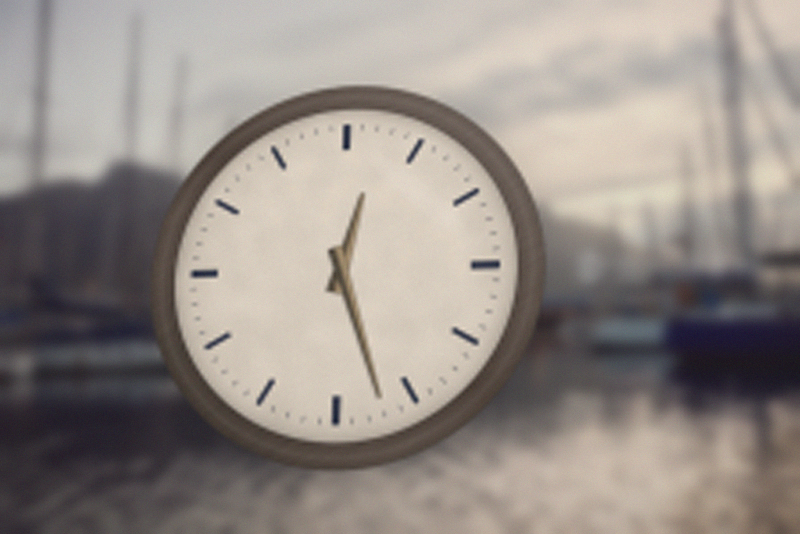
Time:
{"hour": 12, "minute": 27}
